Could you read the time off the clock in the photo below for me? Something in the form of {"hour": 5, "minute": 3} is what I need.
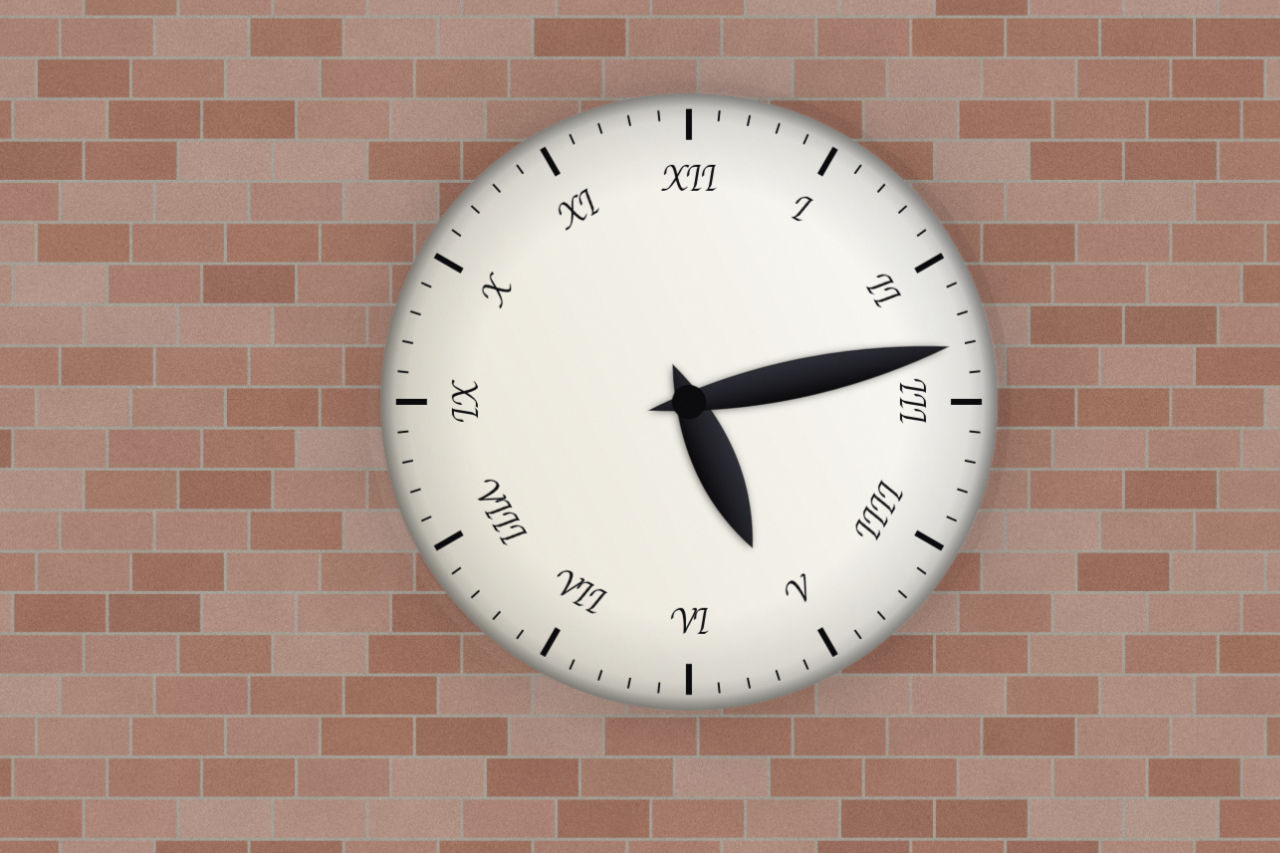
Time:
{"hour": 5, "minute": 13}
